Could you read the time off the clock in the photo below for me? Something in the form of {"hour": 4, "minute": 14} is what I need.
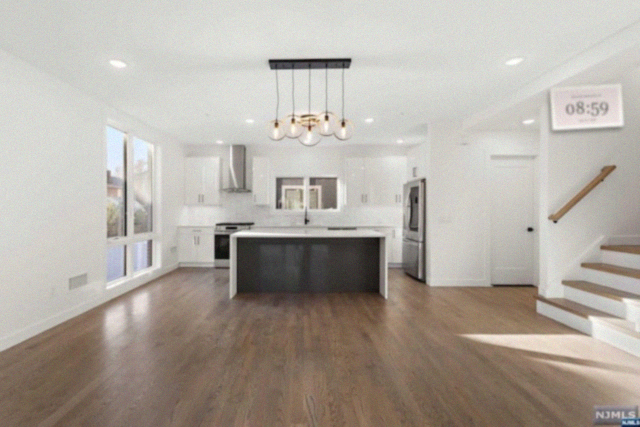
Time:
{"hour": 8, "minute": 59}
